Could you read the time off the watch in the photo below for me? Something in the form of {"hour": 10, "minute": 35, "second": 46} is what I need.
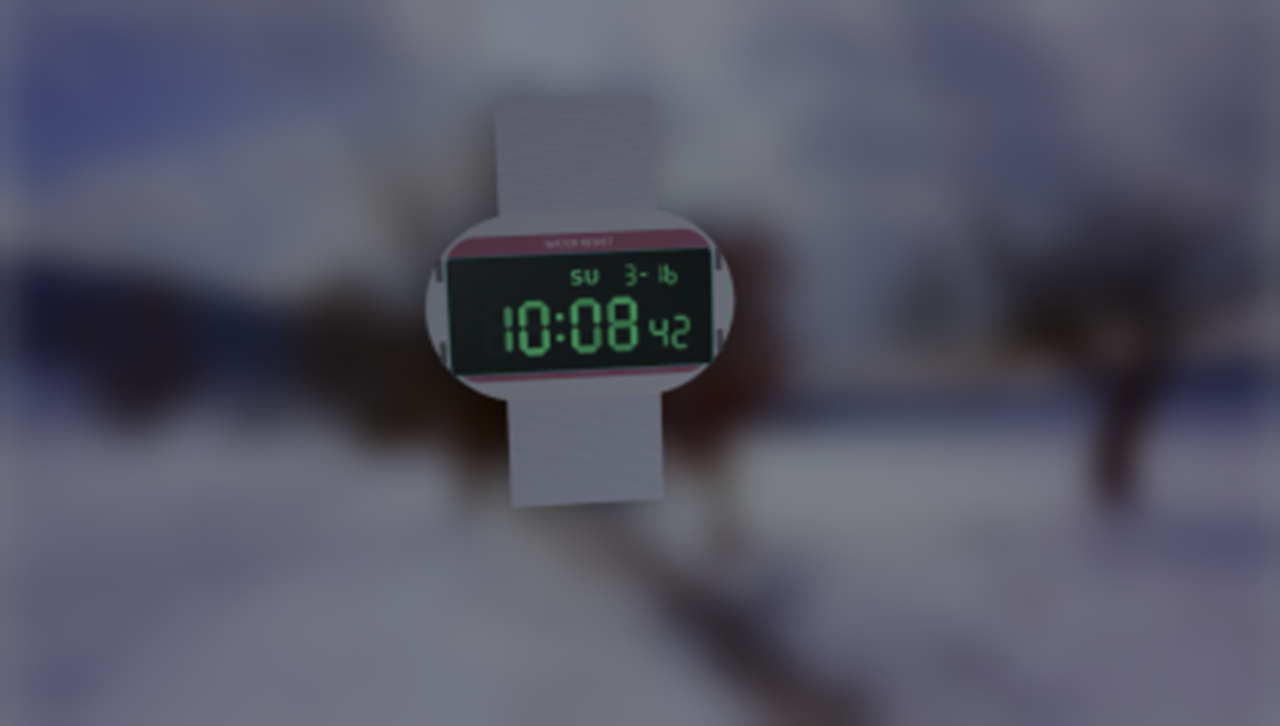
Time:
{"hour": 10, "minute": 8, "second": 42}
